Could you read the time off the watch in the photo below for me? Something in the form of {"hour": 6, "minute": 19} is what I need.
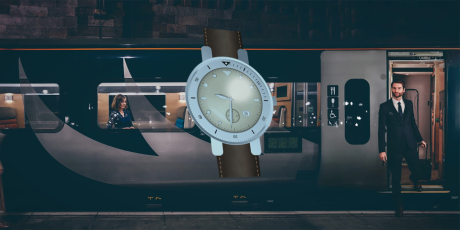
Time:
{"hour": 9, "minute": 31}
